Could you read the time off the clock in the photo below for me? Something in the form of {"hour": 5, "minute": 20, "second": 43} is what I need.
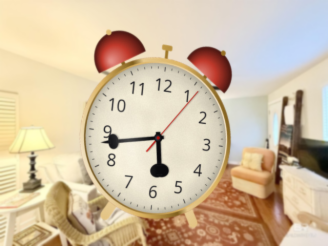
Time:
{"hour": 5, "minute": 43, "second": 6}
